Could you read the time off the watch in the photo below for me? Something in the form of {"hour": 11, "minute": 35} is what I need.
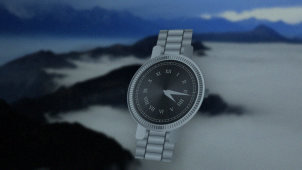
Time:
{"hour": 4, "minute": 16}
